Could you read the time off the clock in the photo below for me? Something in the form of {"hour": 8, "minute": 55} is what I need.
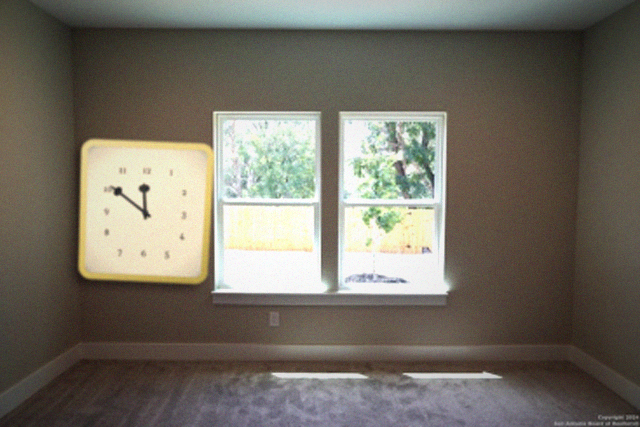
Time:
{"hour": 11, "minute": 51}
